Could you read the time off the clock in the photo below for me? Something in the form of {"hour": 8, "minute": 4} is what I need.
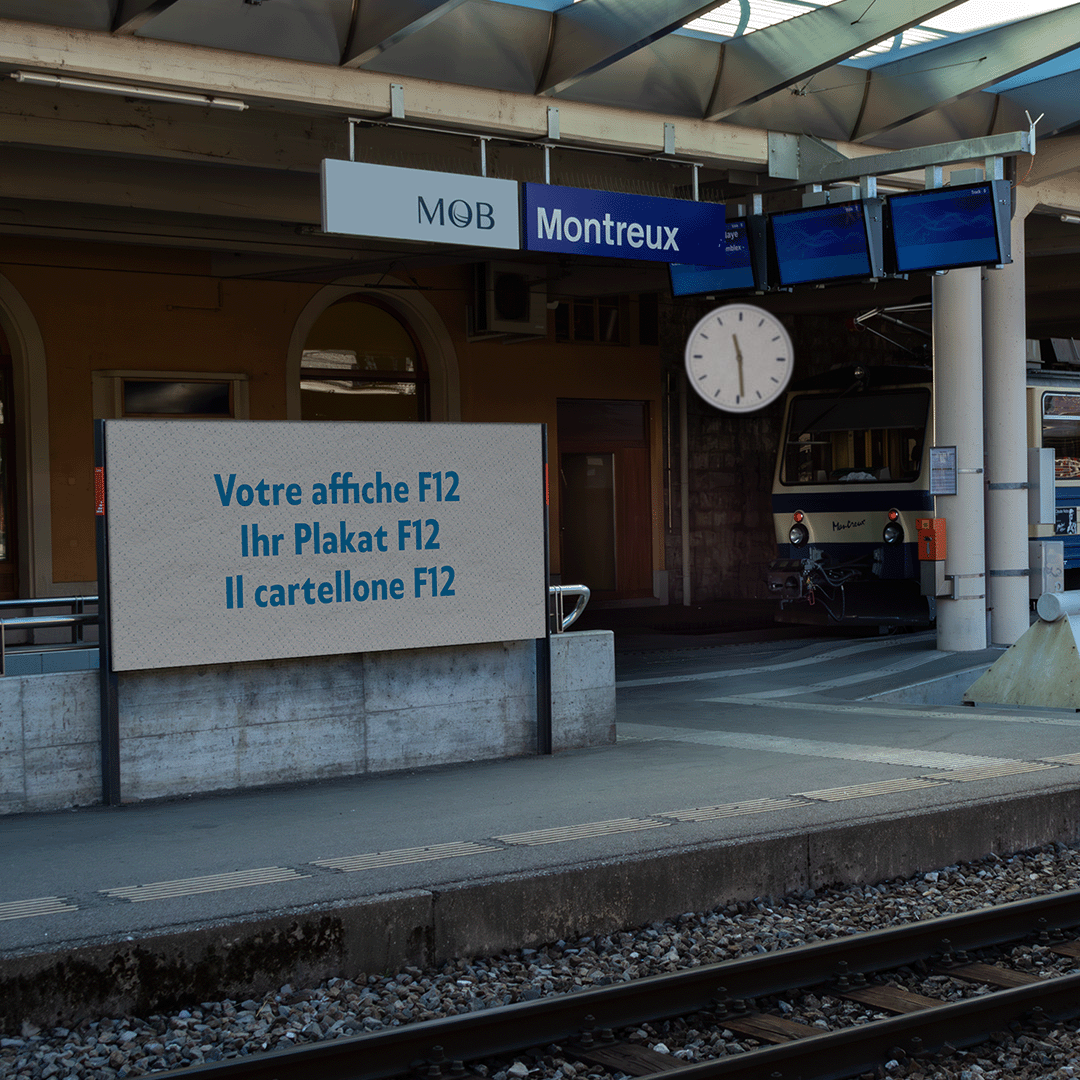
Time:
{"hour": 11, "minute": 29}
